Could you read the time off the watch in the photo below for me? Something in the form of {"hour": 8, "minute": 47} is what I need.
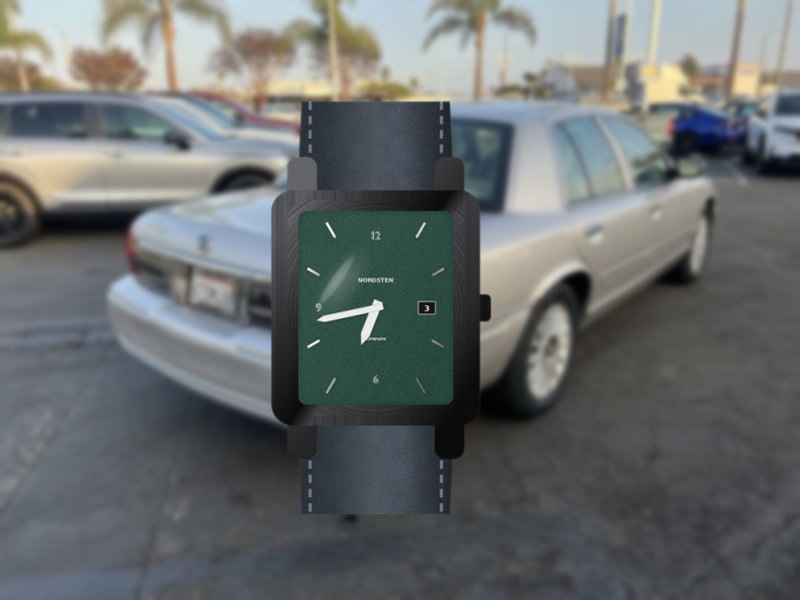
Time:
{"hour": 6, "minute": 43}
